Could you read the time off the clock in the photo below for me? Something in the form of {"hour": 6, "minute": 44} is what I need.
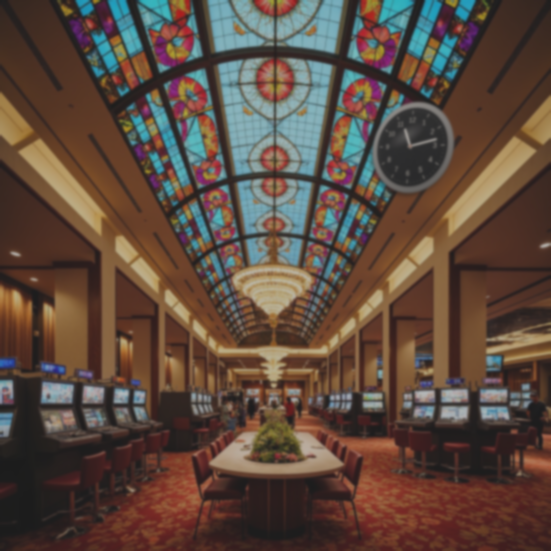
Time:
{"hour": 11, "minute": 13}
